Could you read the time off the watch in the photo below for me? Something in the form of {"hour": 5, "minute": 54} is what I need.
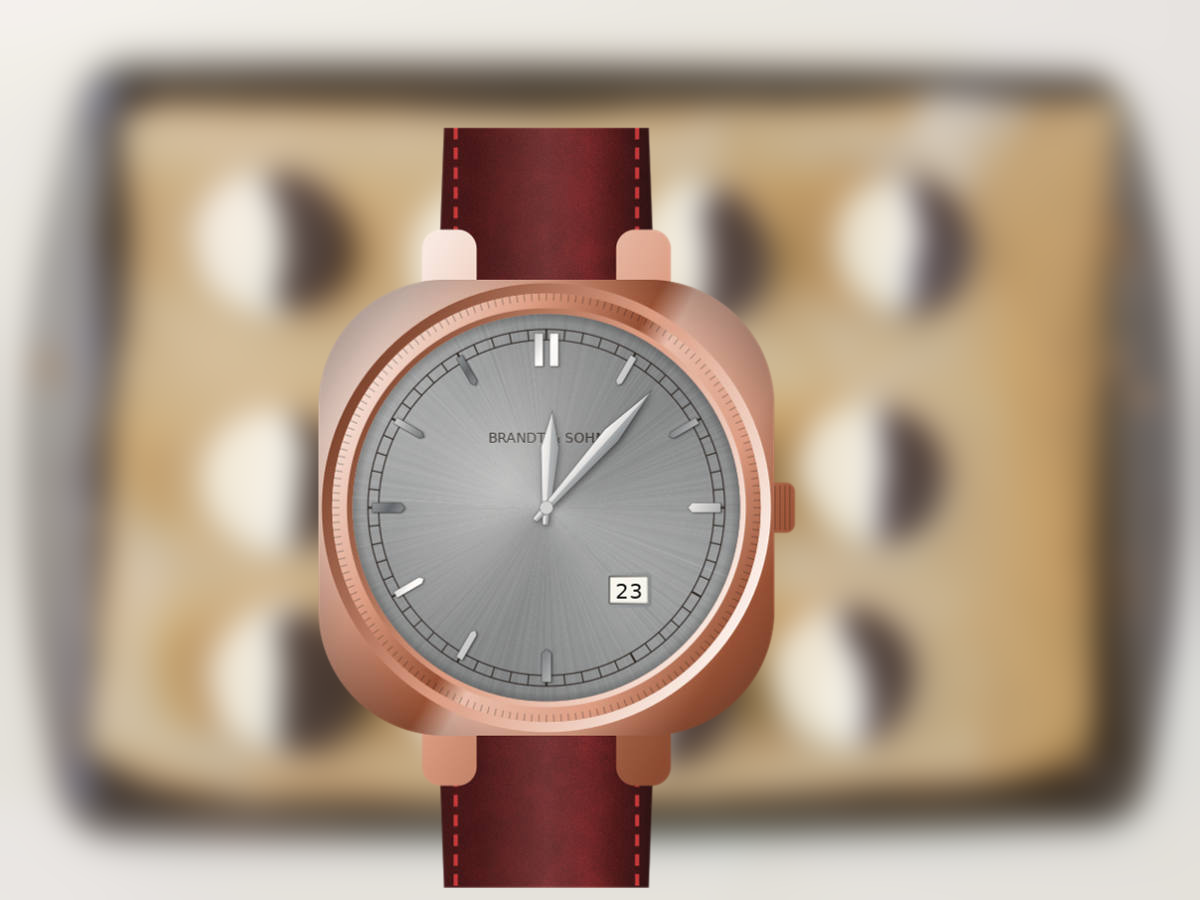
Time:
{"hour": 12, "minute": 7}
